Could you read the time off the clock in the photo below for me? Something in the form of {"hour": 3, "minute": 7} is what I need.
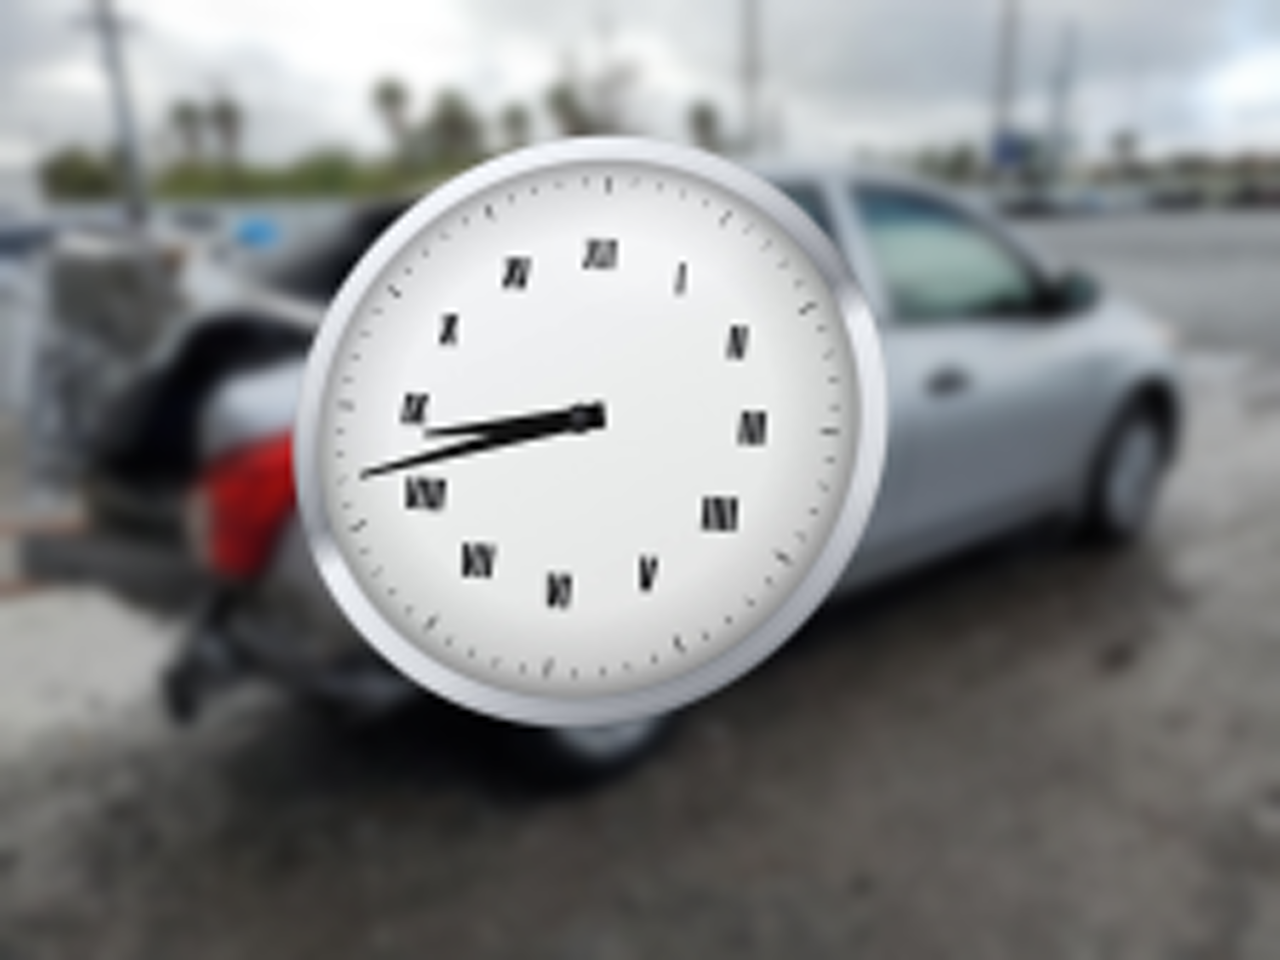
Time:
{"hour": 8, "minute": 42}
